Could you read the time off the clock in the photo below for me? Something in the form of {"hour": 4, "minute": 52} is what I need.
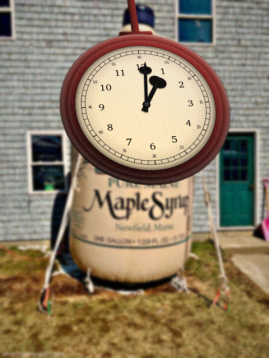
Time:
{"hour": 1, "minute": 1}
